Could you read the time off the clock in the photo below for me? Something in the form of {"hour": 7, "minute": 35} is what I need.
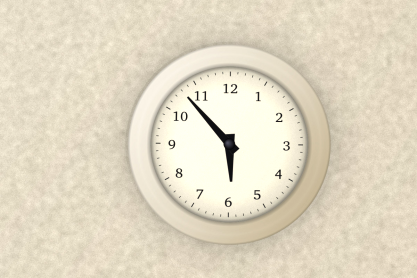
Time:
{"hour": 5, "minute": 53}
